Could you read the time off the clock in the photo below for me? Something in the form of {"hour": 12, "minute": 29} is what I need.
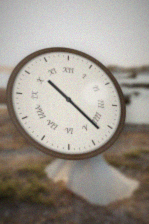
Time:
{"hour": 10, "minute": 22}
